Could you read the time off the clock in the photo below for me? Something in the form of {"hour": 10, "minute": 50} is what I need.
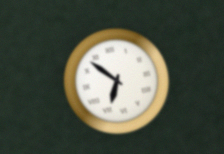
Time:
{"hour": 6, "minute": 53}
